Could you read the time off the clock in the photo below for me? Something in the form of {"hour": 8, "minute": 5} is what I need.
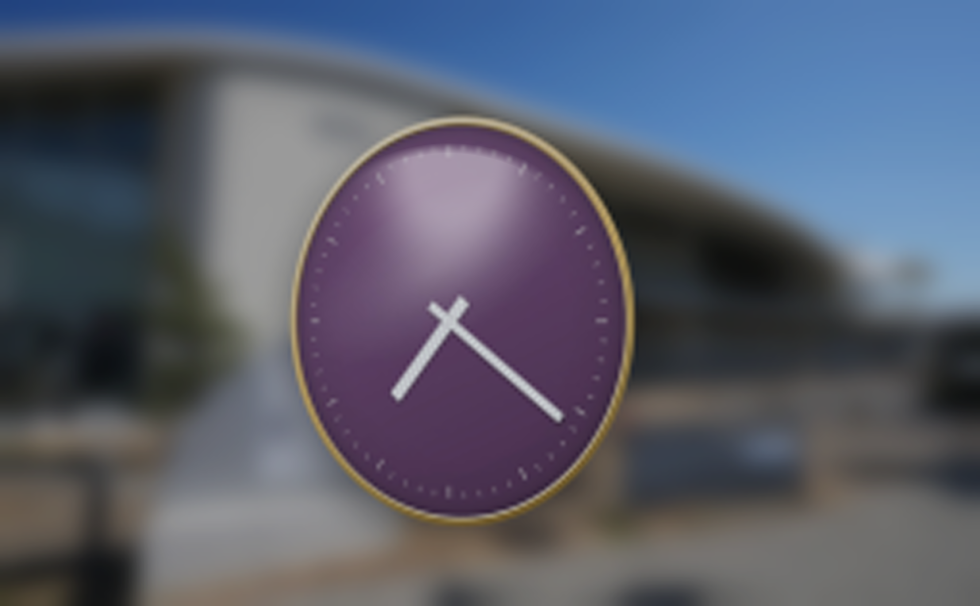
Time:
{"hour": 7, "minute": 21}
